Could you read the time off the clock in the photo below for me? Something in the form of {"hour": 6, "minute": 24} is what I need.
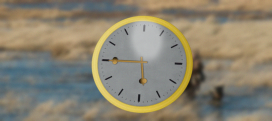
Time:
{"hour": 5, "minute": 45}
